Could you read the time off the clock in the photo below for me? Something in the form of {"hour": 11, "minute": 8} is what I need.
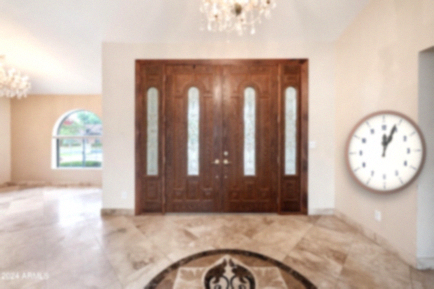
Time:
{"hour": 12, "minute": 4}
